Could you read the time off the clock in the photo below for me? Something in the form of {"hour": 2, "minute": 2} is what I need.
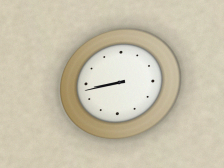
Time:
{"hour": 8, "minute": 43}
